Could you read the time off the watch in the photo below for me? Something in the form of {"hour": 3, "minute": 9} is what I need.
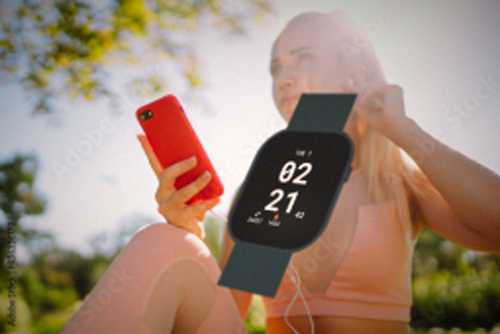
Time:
{"hour": 2, "minute": 21}
